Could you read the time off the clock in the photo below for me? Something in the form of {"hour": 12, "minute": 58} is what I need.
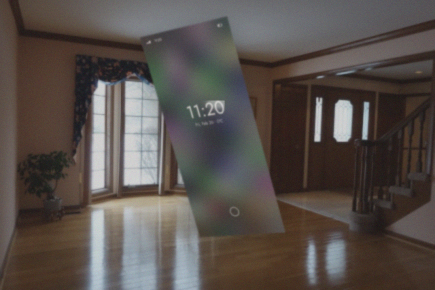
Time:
{"hour": 11, "minute": 20}
